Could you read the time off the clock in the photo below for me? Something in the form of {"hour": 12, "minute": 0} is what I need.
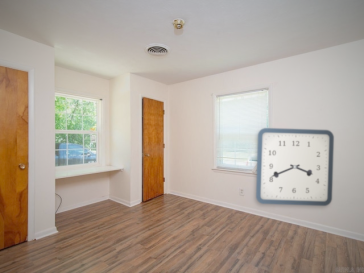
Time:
{"hour": 3, "minute": 41}
